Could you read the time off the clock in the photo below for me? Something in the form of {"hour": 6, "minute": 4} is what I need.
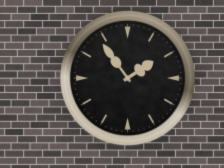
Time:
{"hour": 1, "minute": 54}
